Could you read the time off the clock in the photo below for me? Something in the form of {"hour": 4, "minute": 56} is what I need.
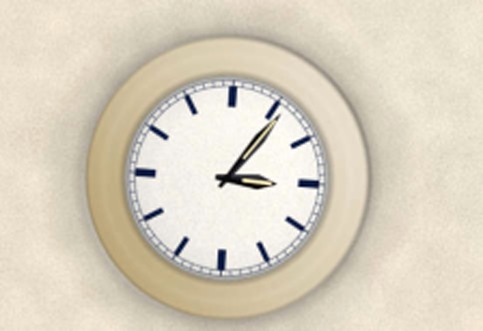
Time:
{"hour": 3, "minute": 6}
